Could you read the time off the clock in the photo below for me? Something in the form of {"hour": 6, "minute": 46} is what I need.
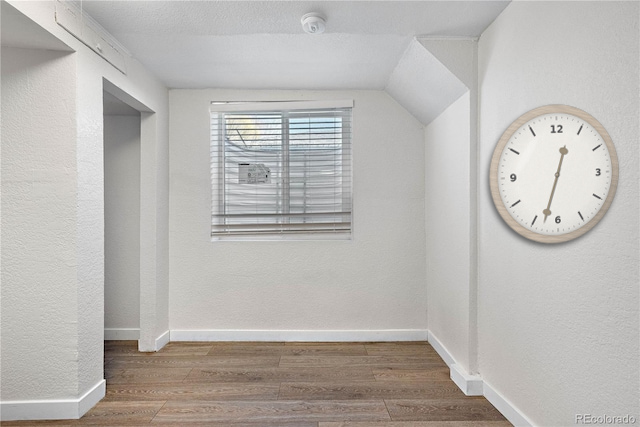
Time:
{"hour": 12, "minute": 33}
